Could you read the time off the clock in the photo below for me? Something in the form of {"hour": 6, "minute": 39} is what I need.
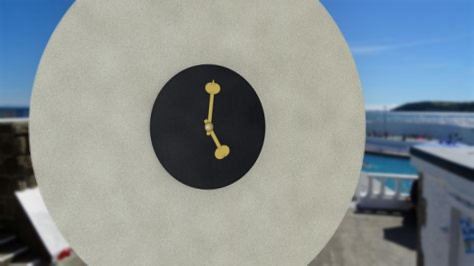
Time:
{"hour": 5, "minute": 1}
